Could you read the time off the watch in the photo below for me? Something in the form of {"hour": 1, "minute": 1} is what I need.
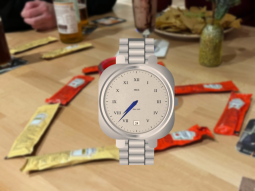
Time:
{"hour": 7, "minute": 37}
